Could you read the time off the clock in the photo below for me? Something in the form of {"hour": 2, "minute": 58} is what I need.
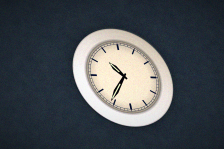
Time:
{"hour": 10, "minute": 36}
